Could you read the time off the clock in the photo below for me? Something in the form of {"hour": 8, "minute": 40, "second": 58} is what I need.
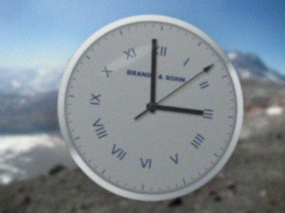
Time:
{"hour": 2, "minute": 59, "second": 8}
